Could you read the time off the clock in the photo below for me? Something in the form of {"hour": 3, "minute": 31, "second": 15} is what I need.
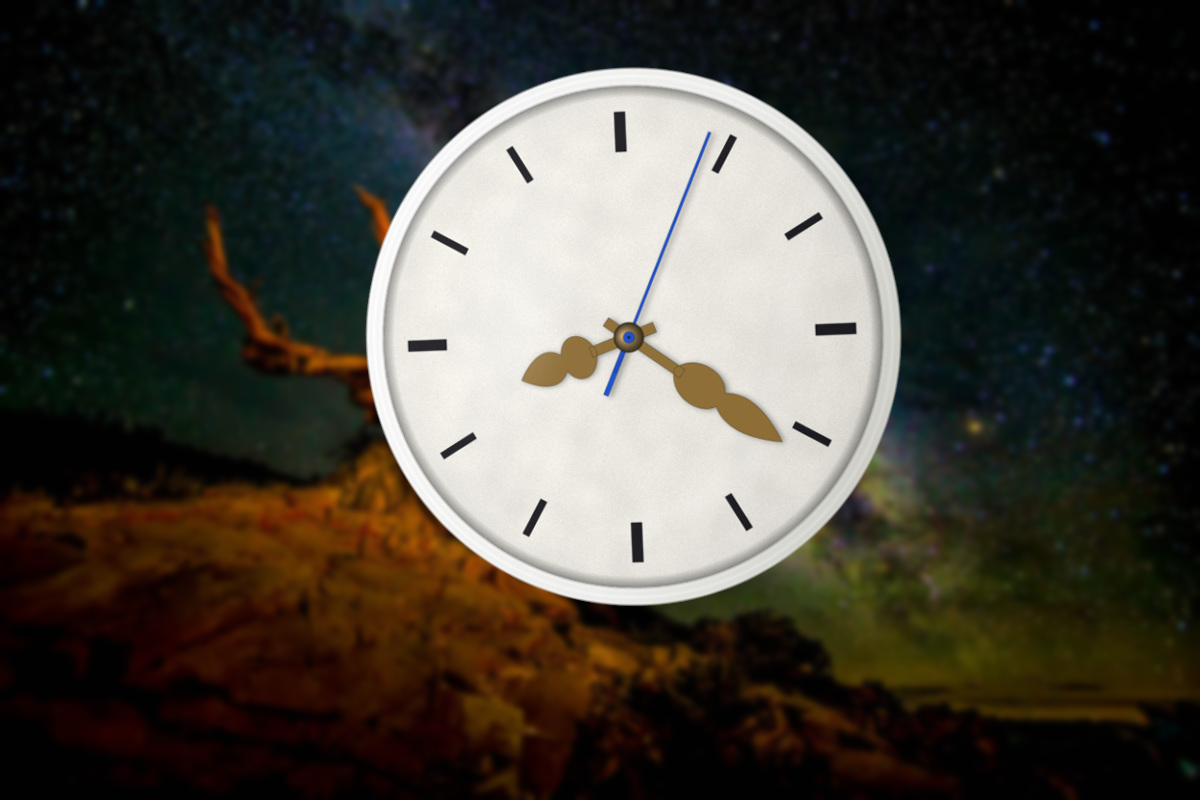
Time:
{"hour": 8, "minute": 21, "second": 4}
